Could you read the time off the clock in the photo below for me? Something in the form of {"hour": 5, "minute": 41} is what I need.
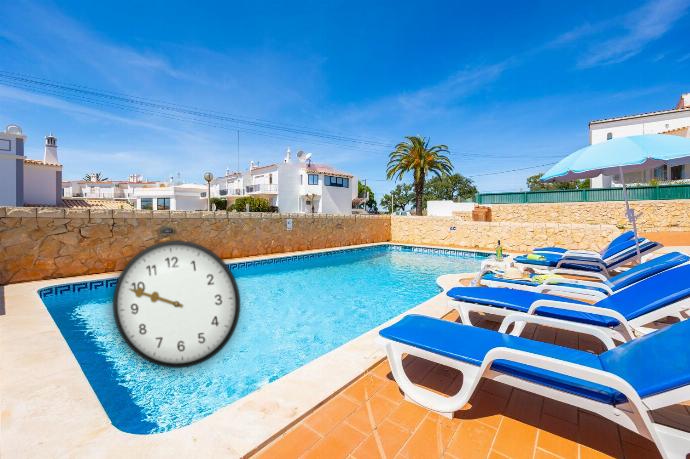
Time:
{"hour": 9, "minute": 49}
